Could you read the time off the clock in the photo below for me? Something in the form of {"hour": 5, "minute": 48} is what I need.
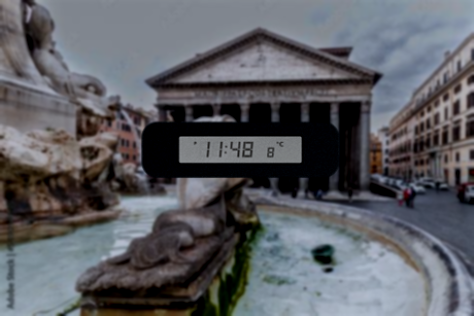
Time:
{"hour": 11, "minute": 48}
